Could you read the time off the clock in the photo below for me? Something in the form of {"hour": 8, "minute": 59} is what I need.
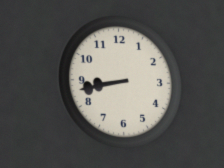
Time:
{"hour": 8, "minute": 43}
